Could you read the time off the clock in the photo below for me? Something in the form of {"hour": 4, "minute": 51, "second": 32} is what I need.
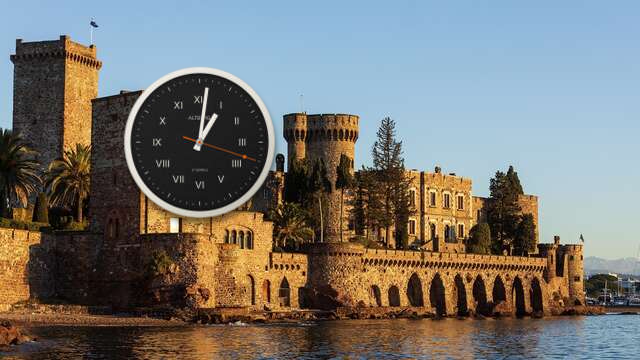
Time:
{"hour": 1, "minute": 1, "second": 18}
